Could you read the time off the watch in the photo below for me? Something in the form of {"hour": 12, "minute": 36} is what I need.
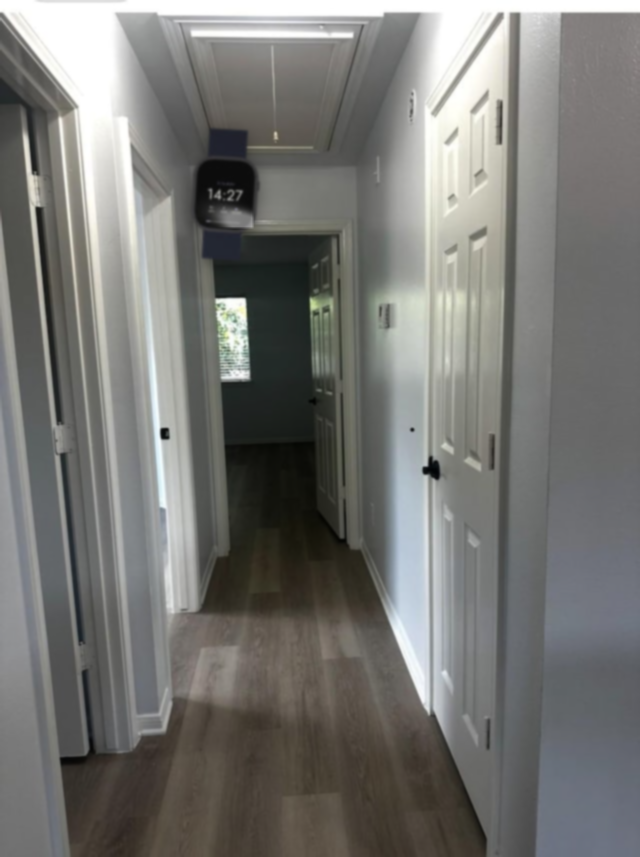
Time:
{"hour": 14, "minute": 27}
